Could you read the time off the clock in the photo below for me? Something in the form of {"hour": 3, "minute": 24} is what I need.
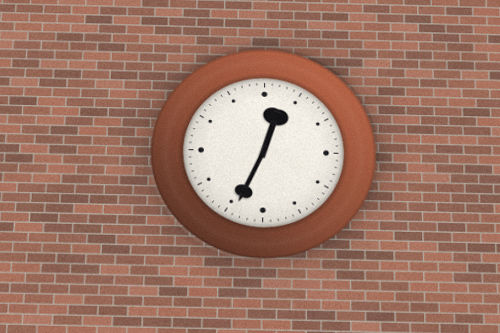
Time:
{"hour": 12, "minute": 34}
